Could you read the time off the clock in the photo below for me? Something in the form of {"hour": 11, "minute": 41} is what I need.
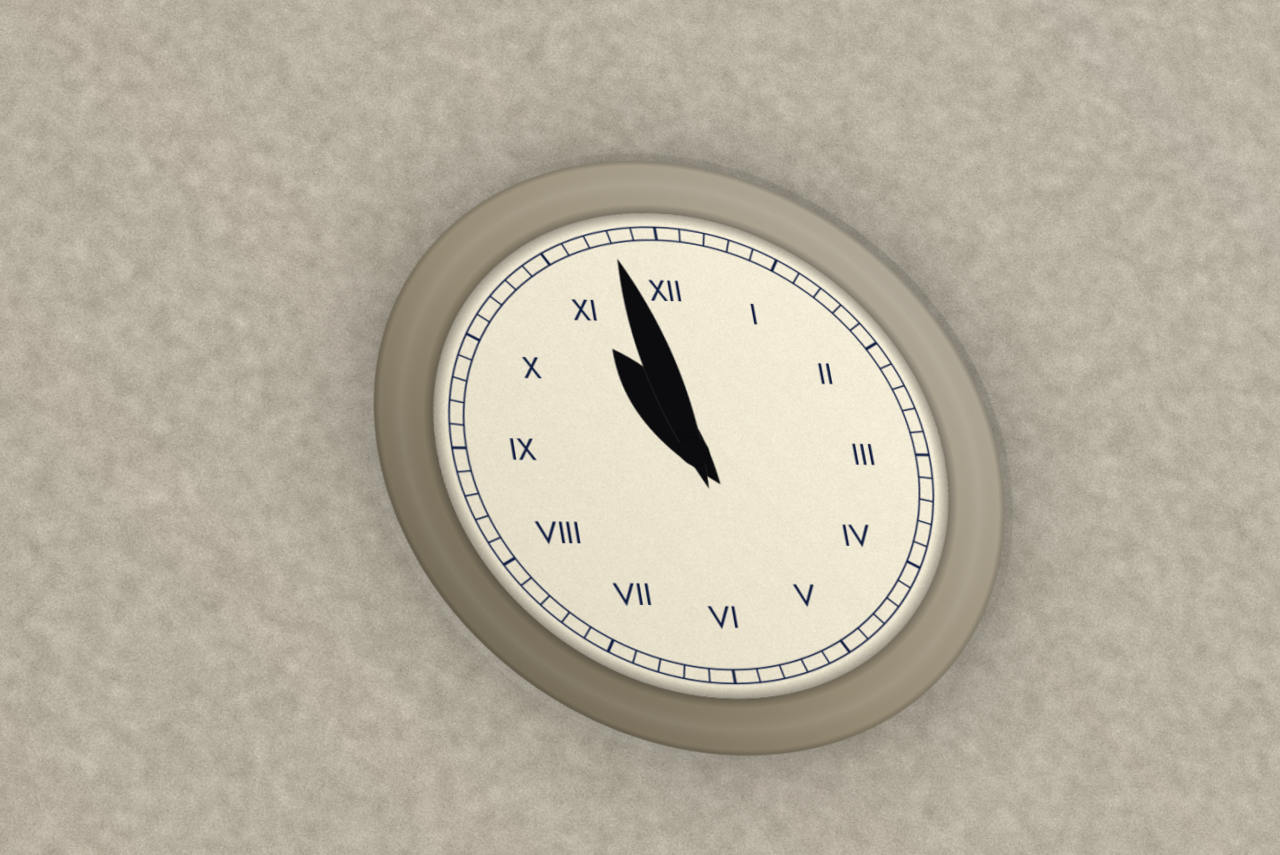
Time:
{"hour": 10, "minute": 58}
